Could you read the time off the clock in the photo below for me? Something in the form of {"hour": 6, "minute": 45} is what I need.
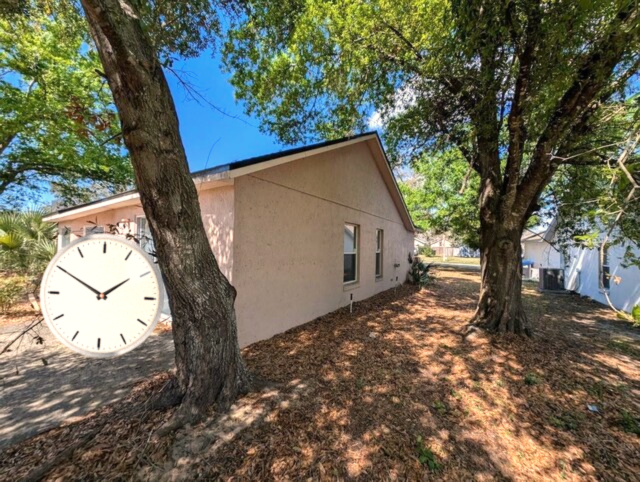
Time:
{"hour": 1, "minute": 50}
